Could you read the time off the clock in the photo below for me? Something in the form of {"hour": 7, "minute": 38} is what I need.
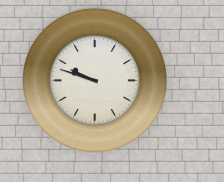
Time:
{"hour": 9, "minute": 48}
